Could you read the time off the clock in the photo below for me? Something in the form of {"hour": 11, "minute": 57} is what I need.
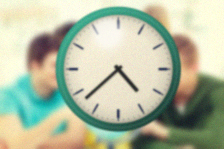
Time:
{"hour": 4, "minute": 38}
